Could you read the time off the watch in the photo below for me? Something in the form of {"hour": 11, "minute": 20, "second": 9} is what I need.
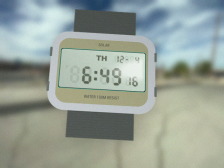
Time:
{"hour": 6, "minute": 49, "second": 16}
